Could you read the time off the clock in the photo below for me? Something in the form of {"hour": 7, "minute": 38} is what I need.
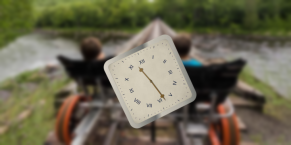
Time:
{"hour": 11, "minute": 28}
